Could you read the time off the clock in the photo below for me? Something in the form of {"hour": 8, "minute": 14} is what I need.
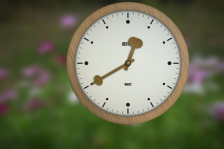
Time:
{"hour": 12, "minute": 40}
